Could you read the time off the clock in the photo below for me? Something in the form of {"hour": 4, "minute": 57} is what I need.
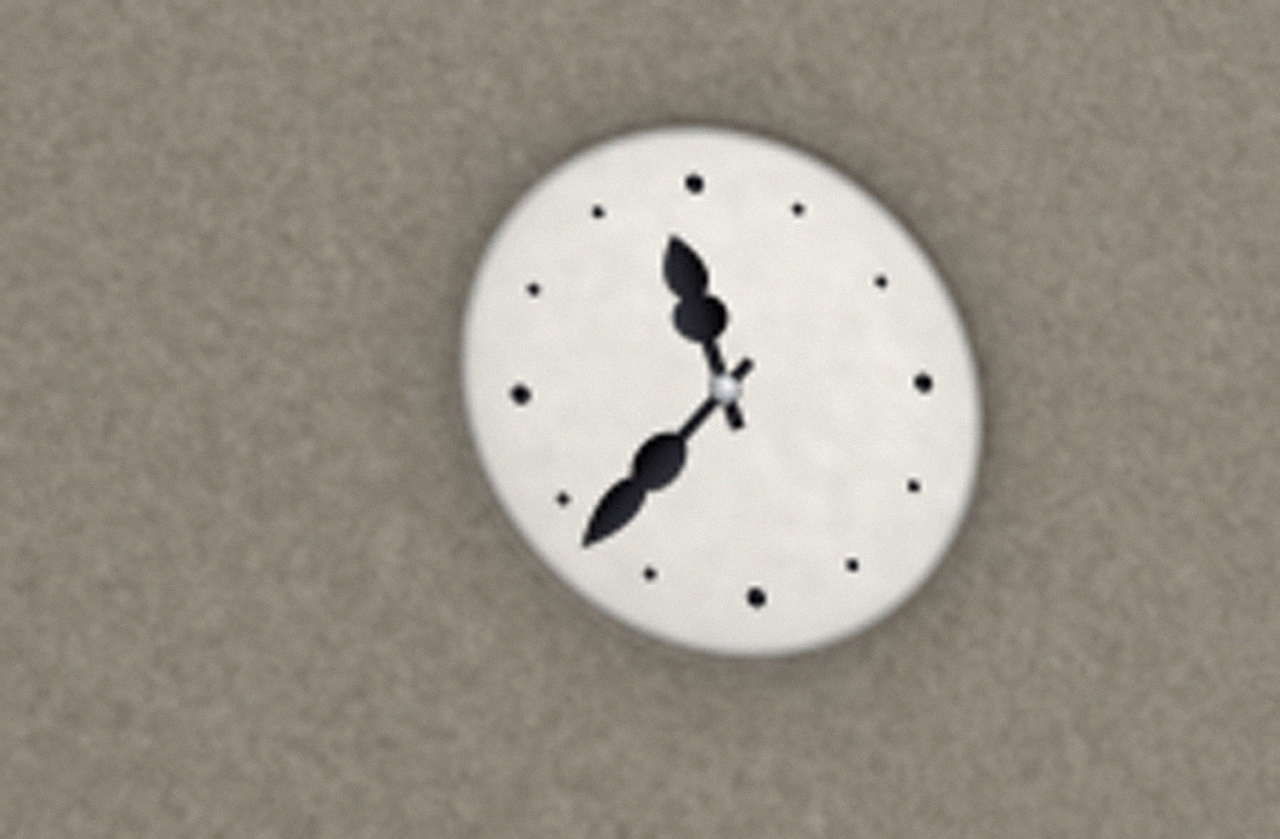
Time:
{"hour": 11, "minute": 38}
